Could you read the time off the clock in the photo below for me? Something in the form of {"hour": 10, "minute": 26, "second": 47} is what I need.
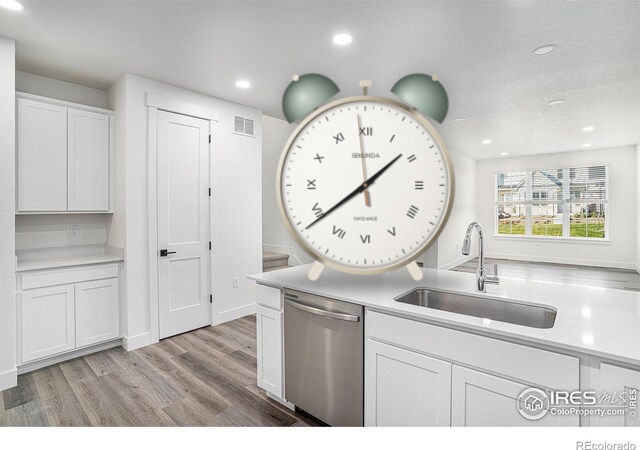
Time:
{"hour": 1, "minute": 38, "second": 59}
